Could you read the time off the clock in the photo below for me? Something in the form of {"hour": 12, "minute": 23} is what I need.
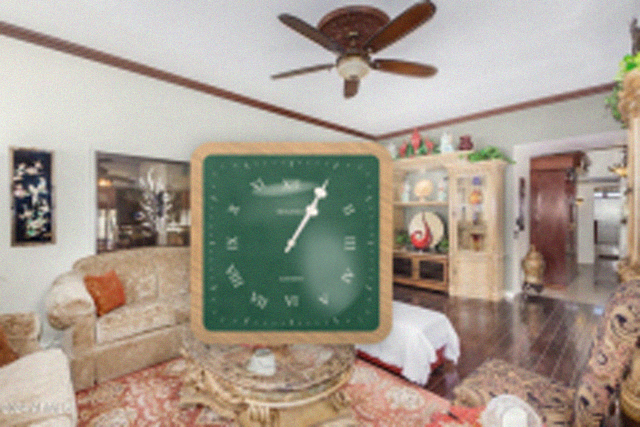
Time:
{"hour": 1, "minute": 5}
